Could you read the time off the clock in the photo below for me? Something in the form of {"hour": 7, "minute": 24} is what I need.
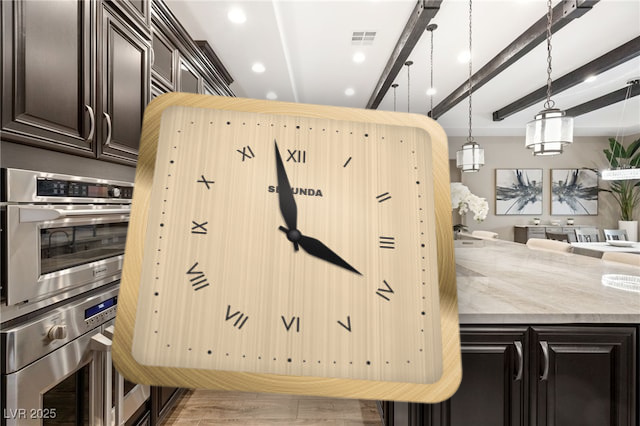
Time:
{"hour": 3, "minute": 58}
